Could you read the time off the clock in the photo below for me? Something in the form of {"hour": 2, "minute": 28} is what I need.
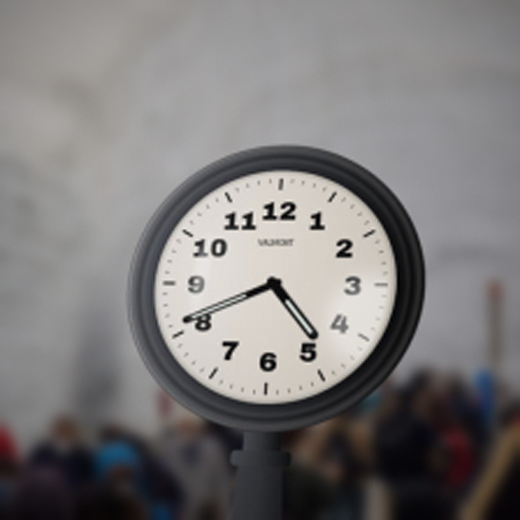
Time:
{"hour": 4, "minute": 41}
